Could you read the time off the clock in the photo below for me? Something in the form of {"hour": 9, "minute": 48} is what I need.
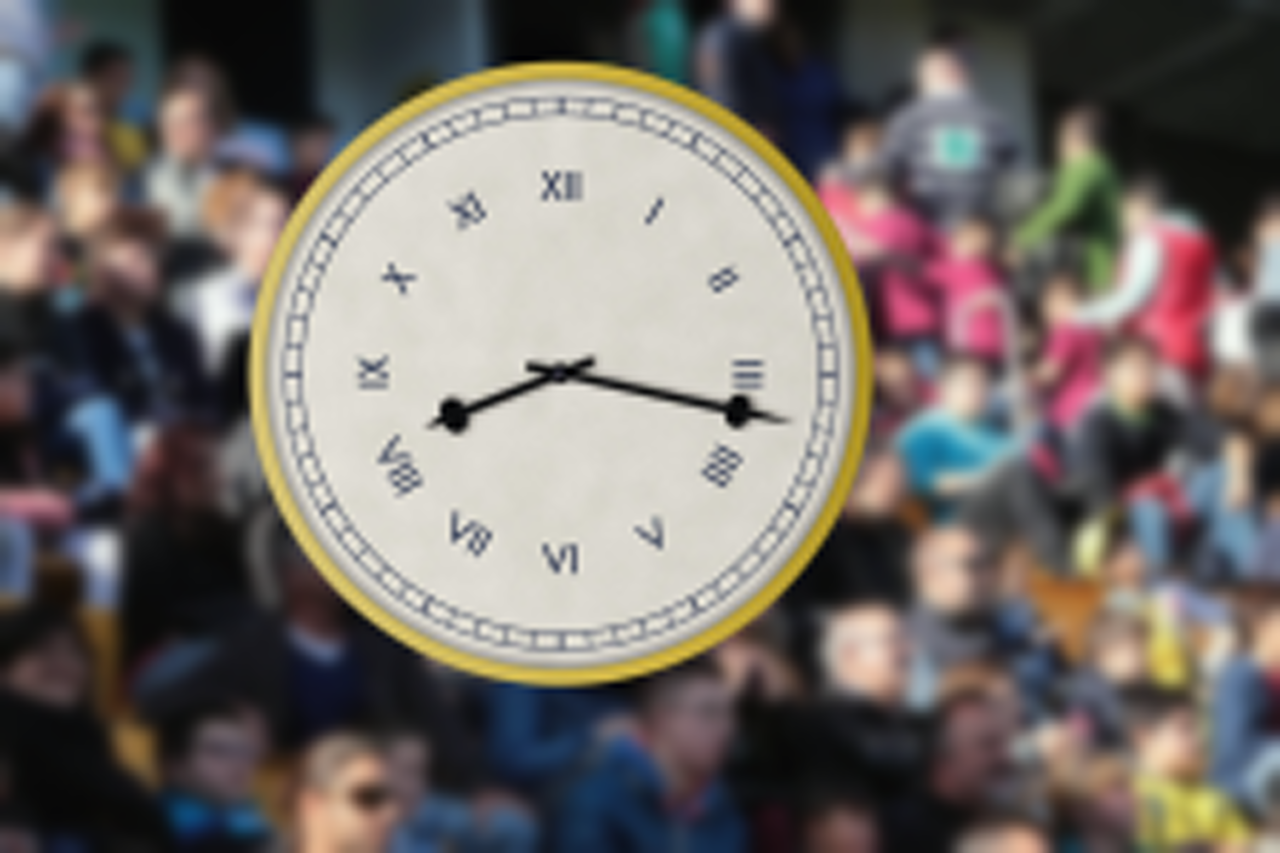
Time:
{"hour": 8, "minute": 17}
